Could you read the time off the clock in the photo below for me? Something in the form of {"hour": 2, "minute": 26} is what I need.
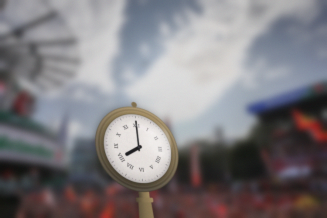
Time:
{"hour": 8, "minute": 0}
